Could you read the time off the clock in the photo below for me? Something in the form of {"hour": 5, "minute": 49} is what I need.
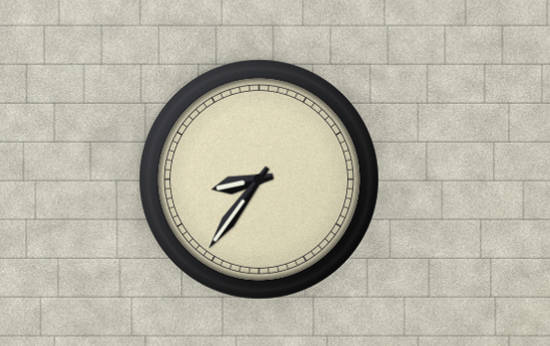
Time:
{"hour": 8, "minute": 36}
